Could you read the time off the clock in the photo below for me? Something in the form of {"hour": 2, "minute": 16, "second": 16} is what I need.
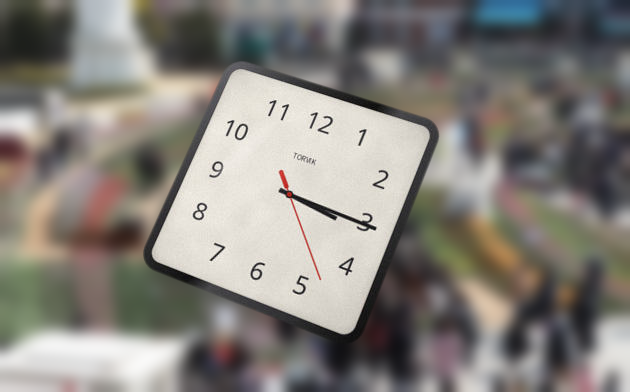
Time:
{"hour": 3, "minute": 15, "second": 23}
